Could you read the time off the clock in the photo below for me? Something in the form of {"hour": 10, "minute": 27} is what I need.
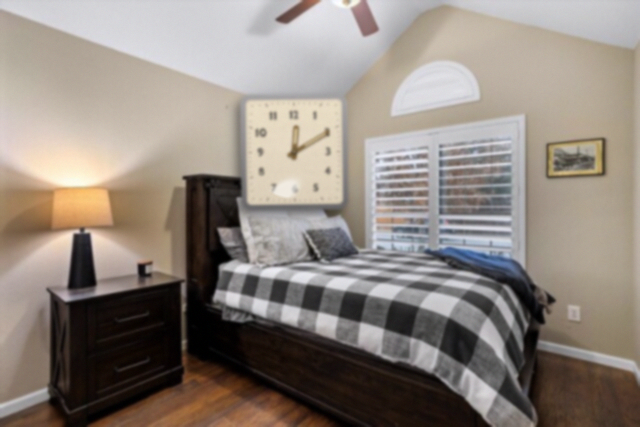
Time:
{"hour": 12, "minute": 10}
